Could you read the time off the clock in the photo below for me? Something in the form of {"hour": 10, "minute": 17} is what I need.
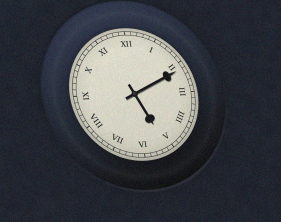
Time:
{"hour": 5, "minute": 11}
